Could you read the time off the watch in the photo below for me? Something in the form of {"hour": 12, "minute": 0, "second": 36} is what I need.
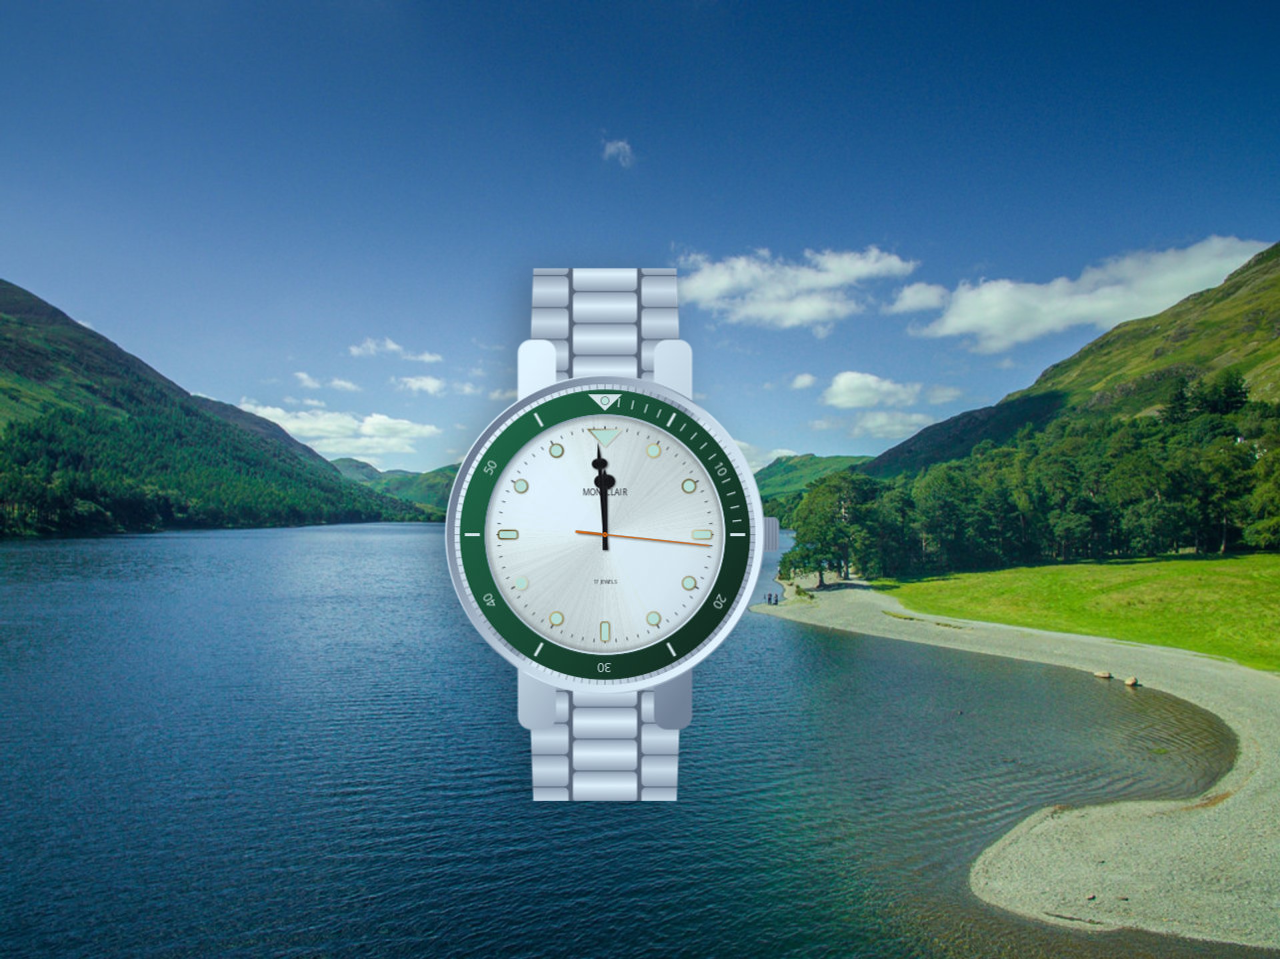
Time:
{"hour": 11, "minute": 59, "second": 16}
